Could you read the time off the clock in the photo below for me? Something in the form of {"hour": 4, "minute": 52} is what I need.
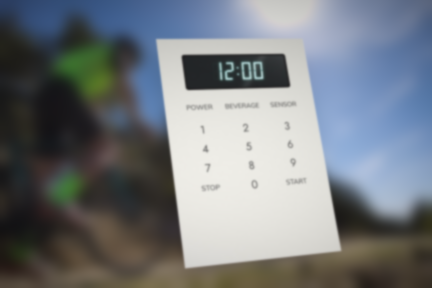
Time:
{"hour": 12, "minute": 0}
